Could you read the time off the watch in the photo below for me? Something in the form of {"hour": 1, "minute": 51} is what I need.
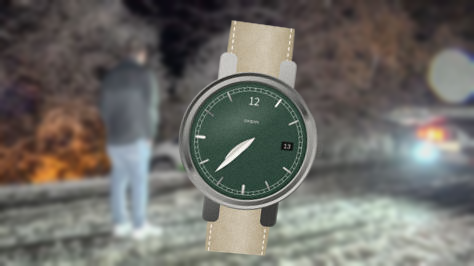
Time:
{"hour": 7, "minute": 37}
